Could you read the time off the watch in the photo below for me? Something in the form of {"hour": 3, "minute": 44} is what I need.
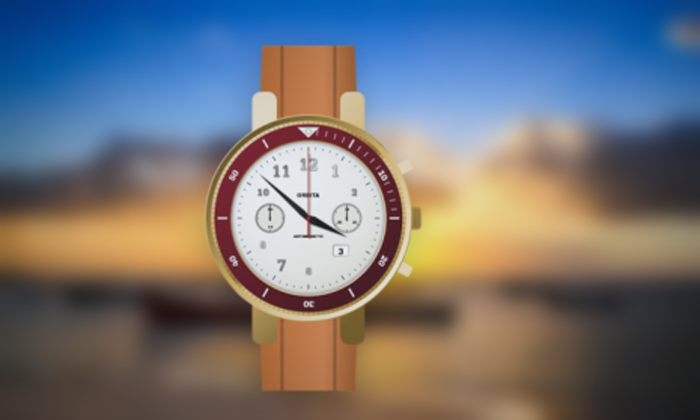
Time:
{"hour": 3, "minute": 52}
